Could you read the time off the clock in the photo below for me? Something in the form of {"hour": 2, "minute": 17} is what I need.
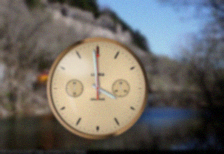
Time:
{"hour": 3, "minute": 59}
